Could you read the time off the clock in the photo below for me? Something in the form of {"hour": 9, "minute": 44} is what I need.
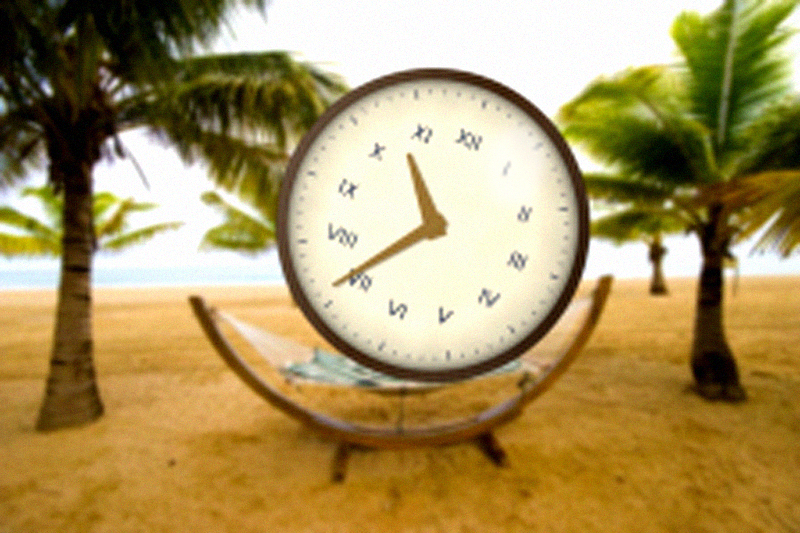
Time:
{"hour": 10, "minute": 36}
